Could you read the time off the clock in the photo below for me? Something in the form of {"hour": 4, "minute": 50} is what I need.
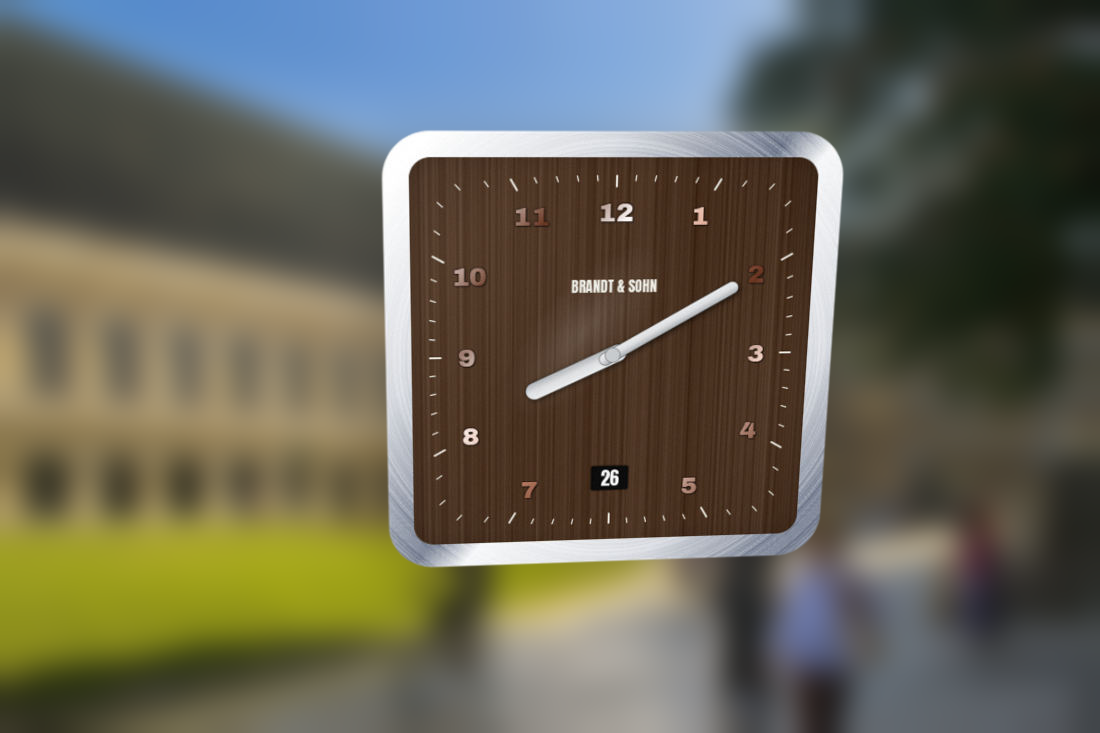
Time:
{"hour": 8, "minute": 10}
